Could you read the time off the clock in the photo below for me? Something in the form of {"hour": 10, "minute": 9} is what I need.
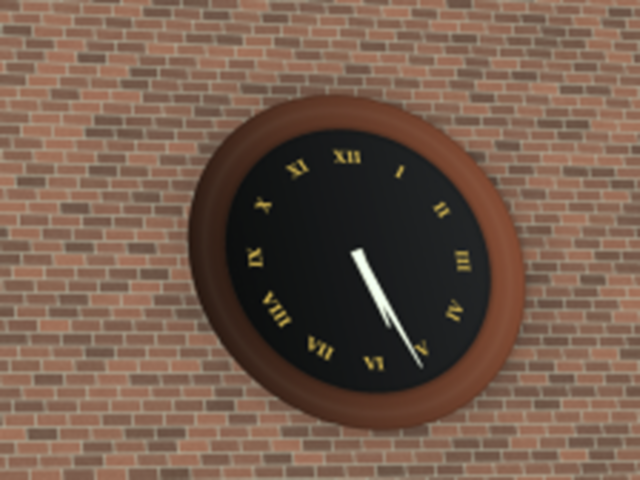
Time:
{"hour": 5, "minute": 26}
